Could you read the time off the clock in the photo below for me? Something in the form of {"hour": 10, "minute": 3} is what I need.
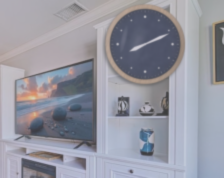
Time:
{"hour": 8, "minute": 11}
